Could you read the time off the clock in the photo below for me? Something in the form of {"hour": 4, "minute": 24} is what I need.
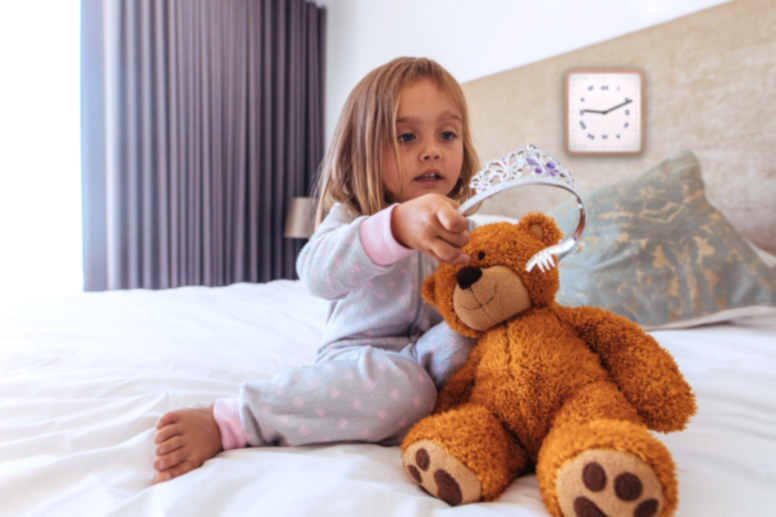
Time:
{"hour": 9, "minute": 11}
